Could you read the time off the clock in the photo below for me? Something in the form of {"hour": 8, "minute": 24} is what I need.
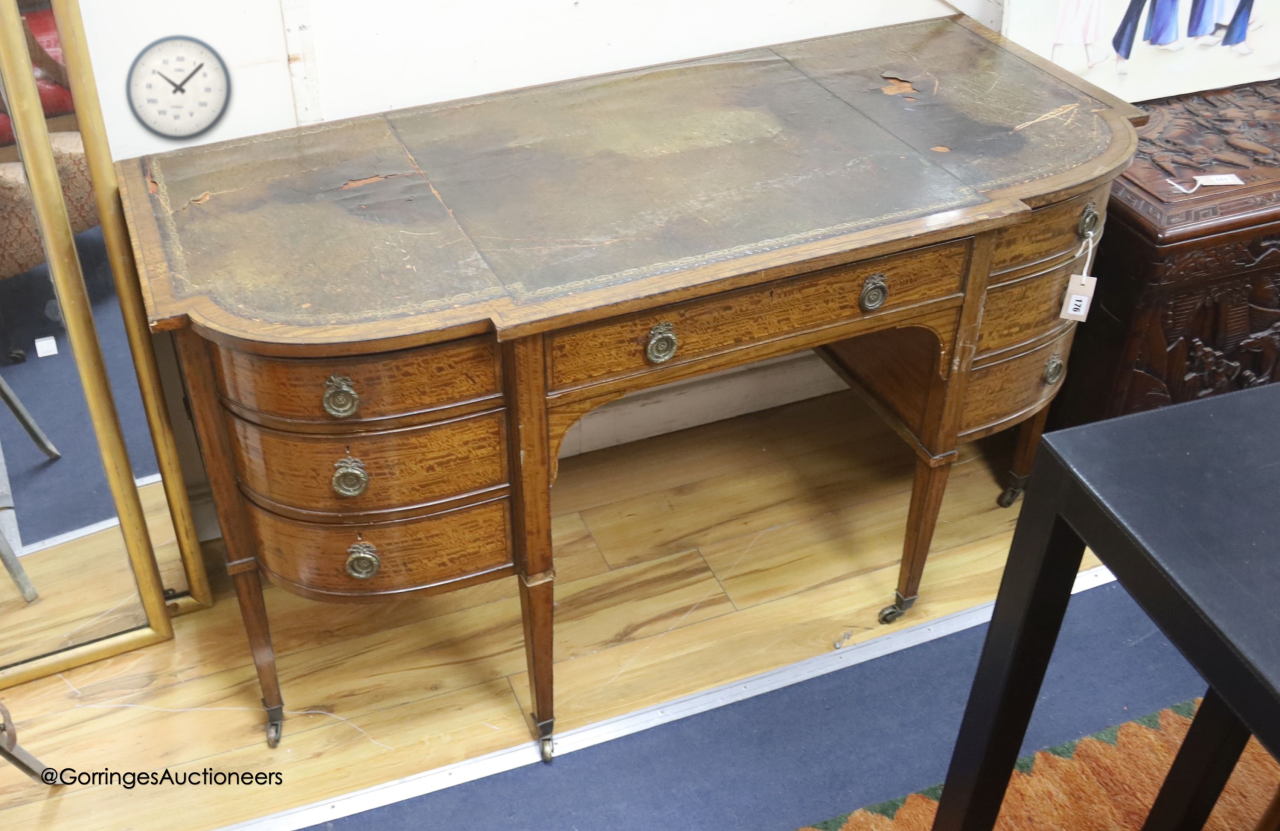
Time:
{"hour": 10, "minute": 7}
